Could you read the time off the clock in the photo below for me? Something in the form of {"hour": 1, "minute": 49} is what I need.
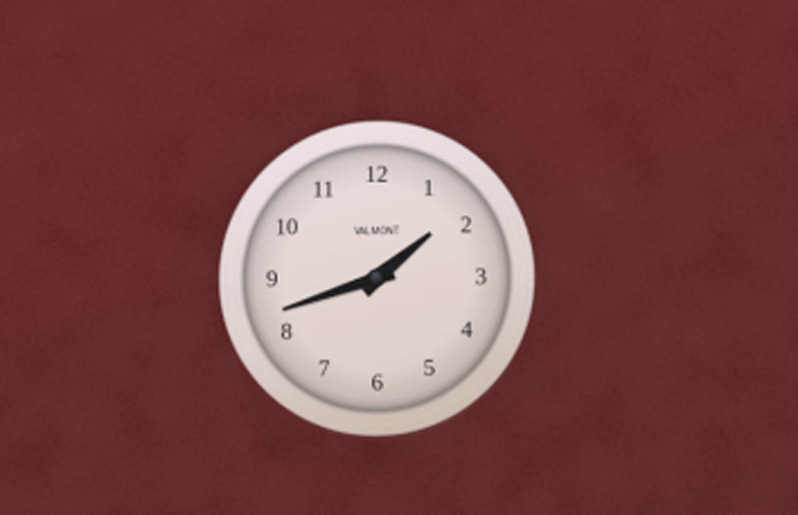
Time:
{"hour": 1, "minute": 42}
